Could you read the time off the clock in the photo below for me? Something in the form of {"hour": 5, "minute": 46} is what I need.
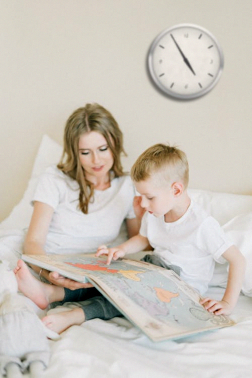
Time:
{"hour": 4, "minute": 55}
